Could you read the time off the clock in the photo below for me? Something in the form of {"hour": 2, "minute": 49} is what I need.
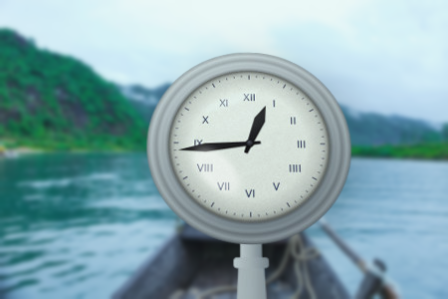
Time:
{"hour": 12, "minute": 44}
